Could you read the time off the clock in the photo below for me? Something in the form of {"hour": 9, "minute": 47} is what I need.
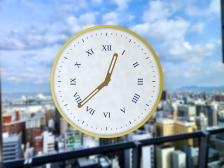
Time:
{"hour": 12, "minute": 38}
